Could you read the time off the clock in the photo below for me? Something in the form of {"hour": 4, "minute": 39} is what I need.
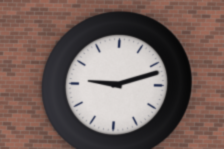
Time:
{"hour": 9, "minute": 12}
